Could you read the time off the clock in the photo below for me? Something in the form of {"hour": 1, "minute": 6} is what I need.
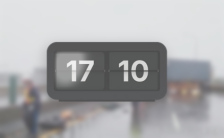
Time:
{"hour": 17, "minute": 10}
